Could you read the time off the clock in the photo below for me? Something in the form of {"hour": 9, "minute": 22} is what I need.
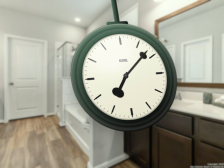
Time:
{"hour": 7, "minute": 8}
